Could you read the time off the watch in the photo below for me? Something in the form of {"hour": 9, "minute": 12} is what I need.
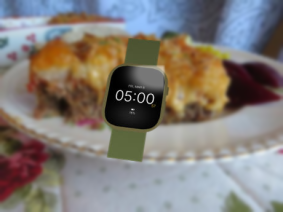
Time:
{"hour": 5, "minute": 0}
